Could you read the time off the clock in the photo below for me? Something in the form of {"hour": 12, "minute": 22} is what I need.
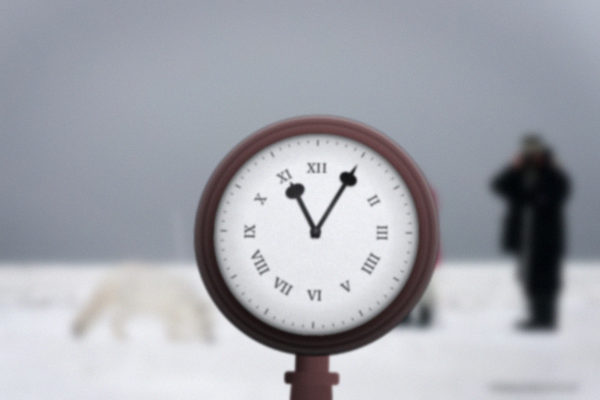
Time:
{"hour": 11, "minute": 5}
